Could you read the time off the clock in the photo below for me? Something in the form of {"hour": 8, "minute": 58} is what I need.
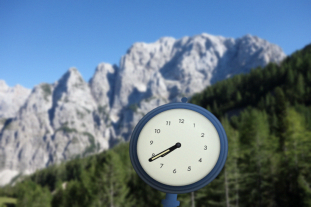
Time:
{"hour": 7, "minute": 39}
